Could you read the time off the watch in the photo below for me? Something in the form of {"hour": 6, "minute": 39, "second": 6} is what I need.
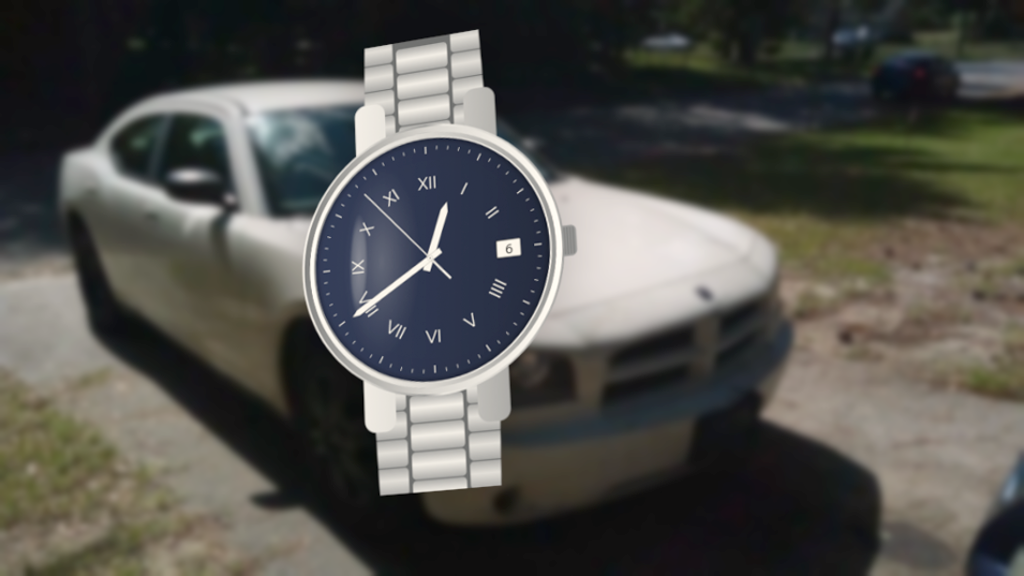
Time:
{"hour": 12, "minute": 39, "second": 53}
